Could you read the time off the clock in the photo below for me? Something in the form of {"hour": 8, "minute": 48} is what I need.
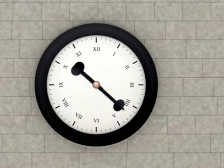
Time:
{"hour": 10, "minute": 22}
